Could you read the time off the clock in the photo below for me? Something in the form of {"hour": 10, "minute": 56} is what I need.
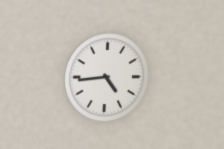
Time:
{"hour": 4, "minute": 44}
